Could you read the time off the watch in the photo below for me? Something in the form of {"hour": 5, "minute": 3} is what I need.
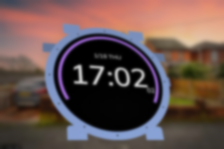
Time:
{"hour": 17, "minute": 2}
